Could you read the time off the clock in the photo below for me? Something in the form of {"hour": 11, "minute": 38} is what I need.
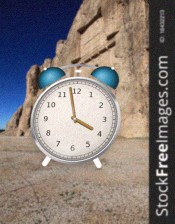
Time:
{"hour": 3, "minute": 58}
